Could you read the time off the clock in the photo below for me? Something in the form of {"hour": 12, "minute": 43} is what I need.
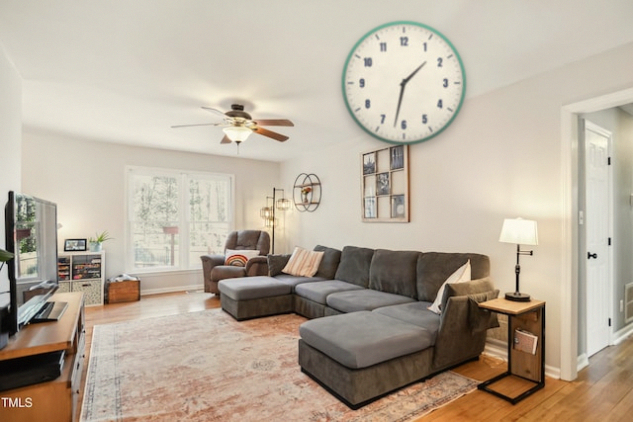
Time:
{"hour": 1, "minute": 32}
